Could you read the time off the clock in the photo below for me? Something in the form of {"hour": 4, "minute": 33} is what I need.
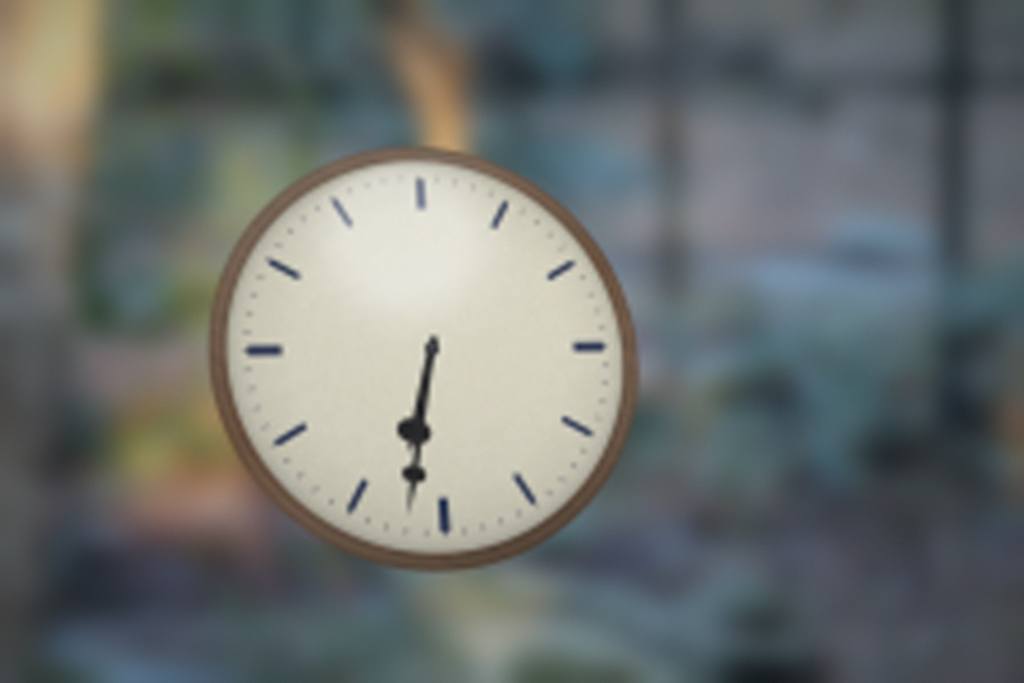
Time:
{"hour": 6, "minute": 32}
